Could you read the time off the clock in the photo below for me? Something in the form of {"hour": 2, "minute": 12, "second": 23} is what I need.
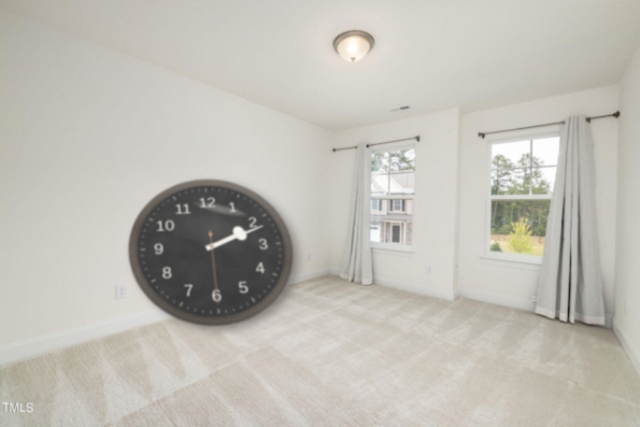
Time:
{"hour": 2, "minute": 11, "second": 30}
